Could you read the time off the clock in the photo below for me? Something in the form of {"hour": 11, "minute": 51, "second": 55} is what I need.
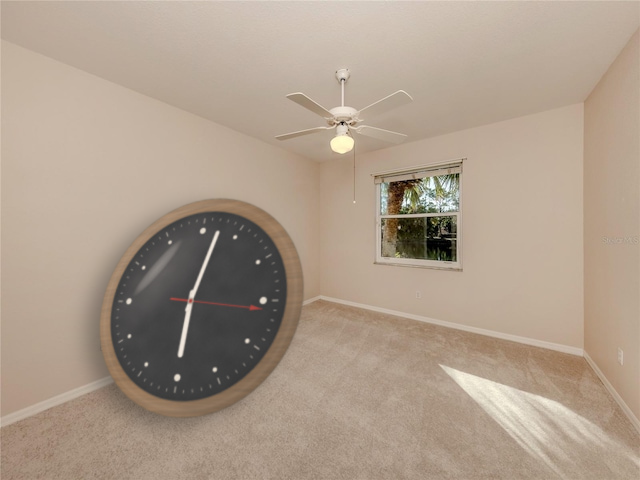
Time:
{"hour": 6, "minute": 2, "second": 16}
